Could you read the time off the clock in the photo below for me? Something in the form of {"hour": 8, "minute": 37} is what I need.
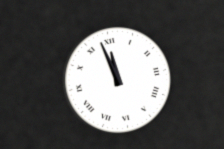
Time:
{"hour": 11, "minute": 58}
